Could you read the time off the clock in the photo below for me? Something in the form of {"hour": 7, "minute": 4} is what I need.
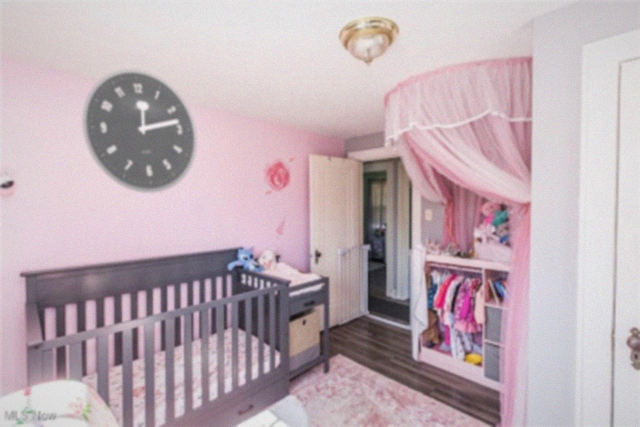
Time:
{"hour": 12, "minute": 13}
